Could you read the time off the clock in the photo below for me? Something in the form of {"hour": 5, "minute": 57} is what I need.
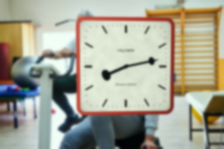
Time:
{"hour": 8, "minute": 13}
